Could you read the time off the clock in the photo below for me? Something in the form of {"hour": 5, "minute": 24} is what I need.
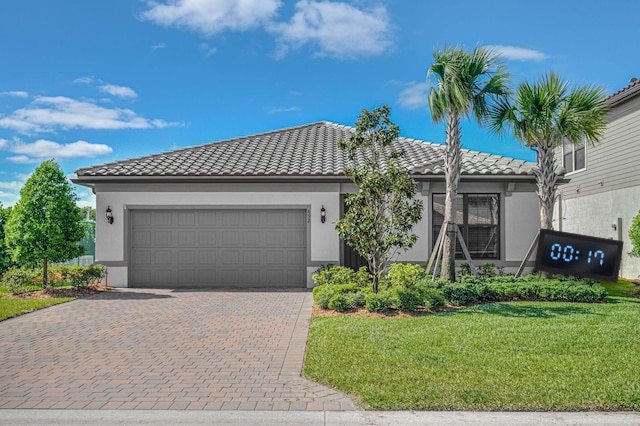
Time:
{"hour": 0, "minute": 17}
